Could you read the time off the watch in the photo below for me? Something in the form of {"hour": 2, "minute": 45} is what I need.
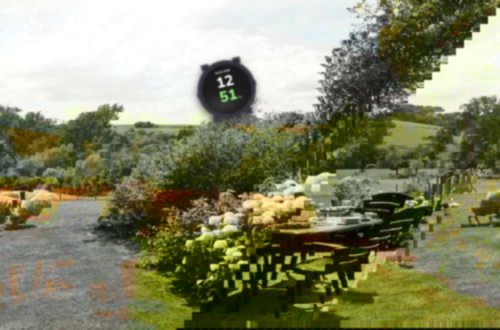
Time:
{"hour": 12, "minute": 51}
